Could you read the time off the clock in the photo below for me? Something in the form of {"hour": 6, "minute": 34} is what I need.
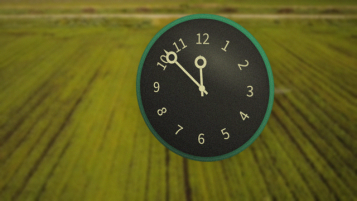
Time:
{"hour": 11, "minute": 52}
